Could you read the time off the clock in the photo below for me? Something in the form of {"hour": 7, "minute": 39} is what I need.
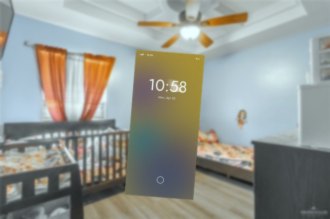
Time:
{"hour": 10, "minute": 58}
